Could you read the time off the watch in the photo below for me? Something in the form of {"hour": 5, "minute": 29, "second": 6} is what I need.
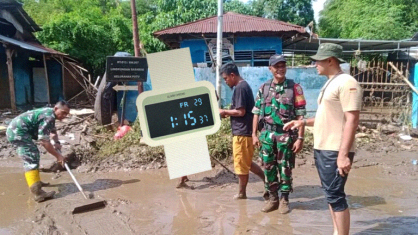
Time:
{"hour": 1, "minute": 15, "second": 37}
